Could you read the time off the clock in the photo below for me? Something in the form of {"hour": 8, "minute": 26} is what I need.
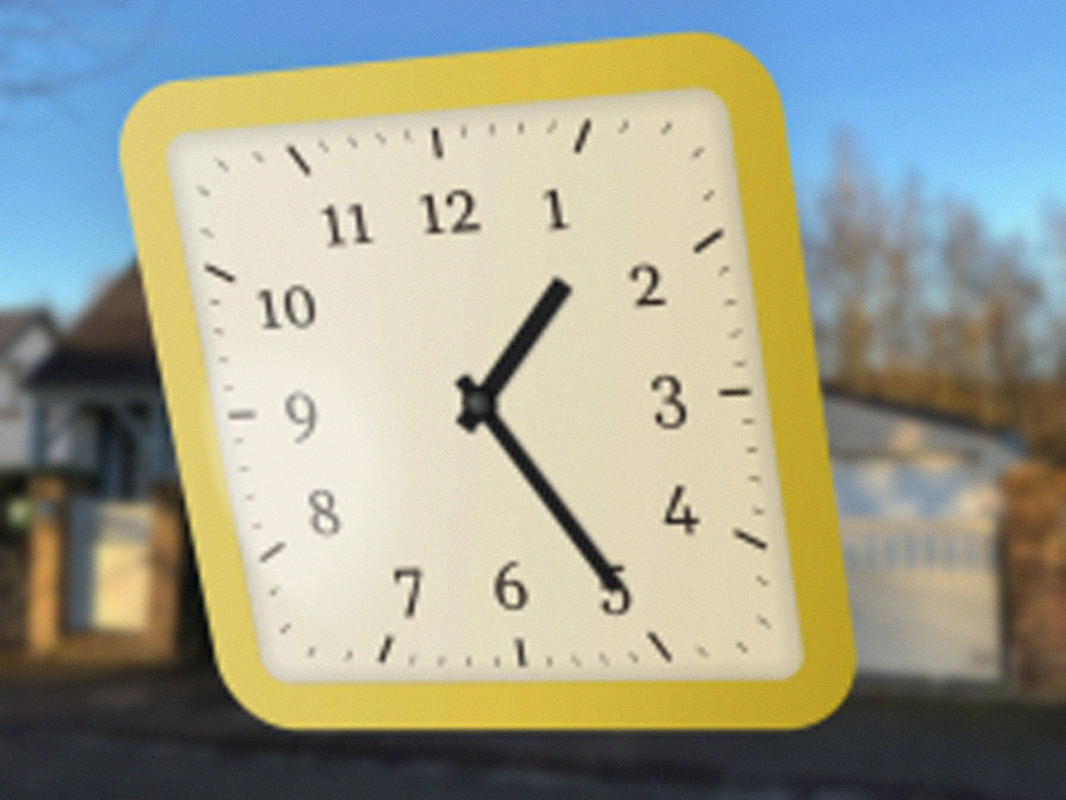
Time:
{"hour": 1, "minute": 25}
